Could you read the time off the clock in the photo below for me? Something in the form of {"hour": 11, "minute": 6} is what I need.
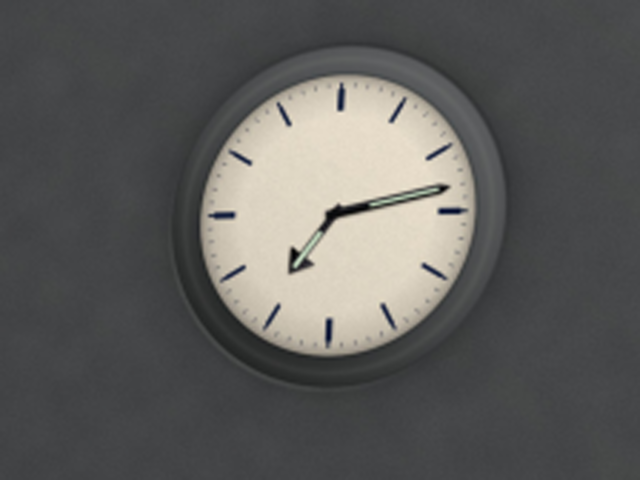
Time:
{"hour": 7, "minute": 13}
